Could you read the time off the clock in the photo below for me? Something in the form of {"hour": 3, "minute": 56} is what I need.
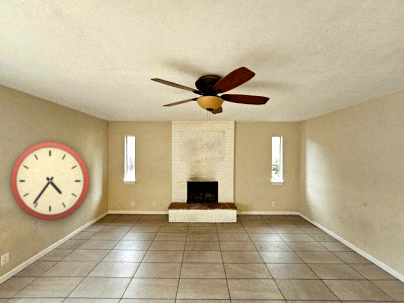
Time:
{"hour": 4, "minute": 36}
